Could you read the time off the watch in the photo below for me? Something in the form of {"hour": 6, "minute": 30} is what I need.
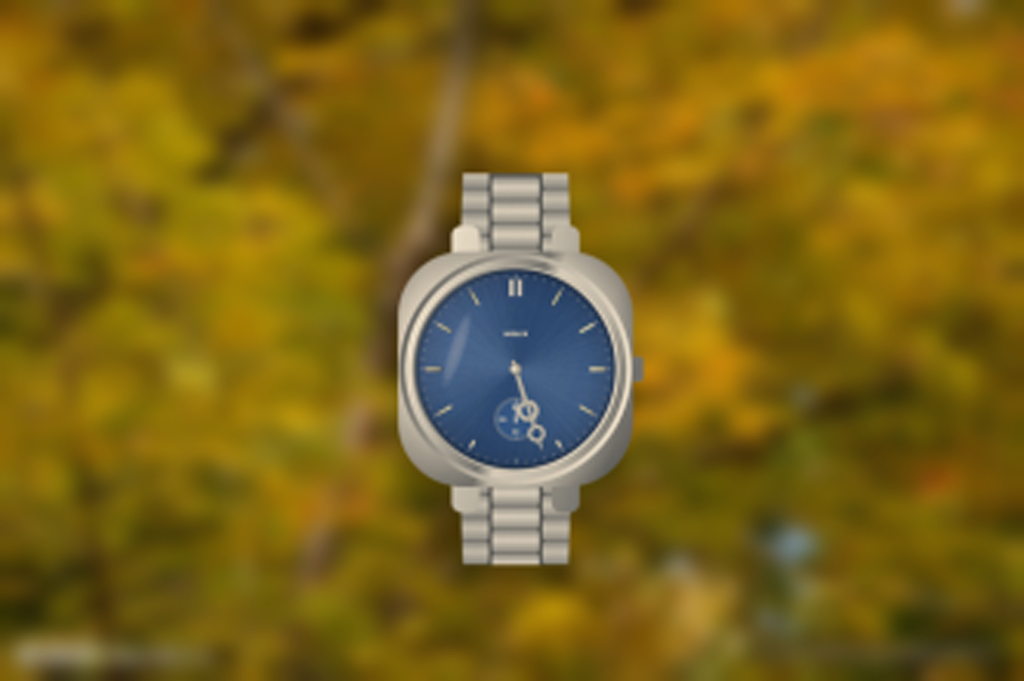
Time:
{"hour": 5, "minute": 27}
